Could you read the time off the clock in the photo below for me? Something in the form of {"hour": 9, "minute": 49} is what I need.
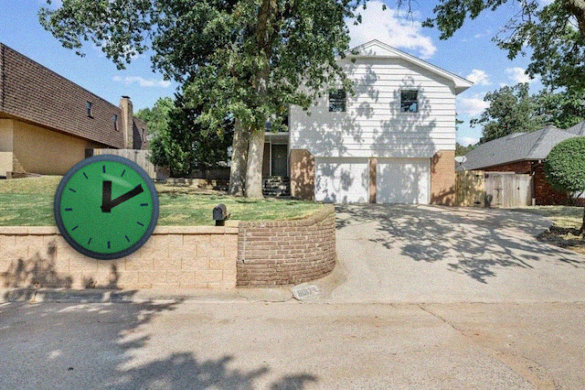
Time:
{"hour": 12, "minute": 11}
